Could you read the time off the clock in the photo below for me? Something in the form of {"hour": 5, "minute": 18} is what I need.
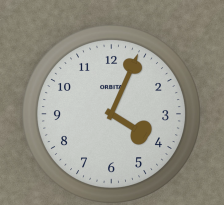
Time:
{"hour": 4, "minute": 4}
